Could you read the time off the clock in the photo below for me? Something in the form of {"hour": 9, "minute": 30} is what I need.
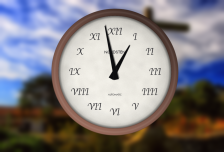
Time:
{"hour": 12, "minute": 58}
